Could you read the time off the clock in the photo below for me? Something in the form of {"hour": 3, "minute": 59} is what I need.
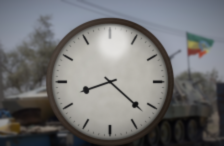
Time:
{"hour": 8, "minute": 22}
